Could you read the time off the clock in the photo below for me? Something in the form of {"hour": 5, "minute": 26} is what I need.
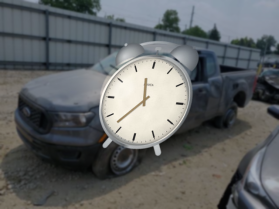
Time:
{"hour": 11, "minute": 37}
